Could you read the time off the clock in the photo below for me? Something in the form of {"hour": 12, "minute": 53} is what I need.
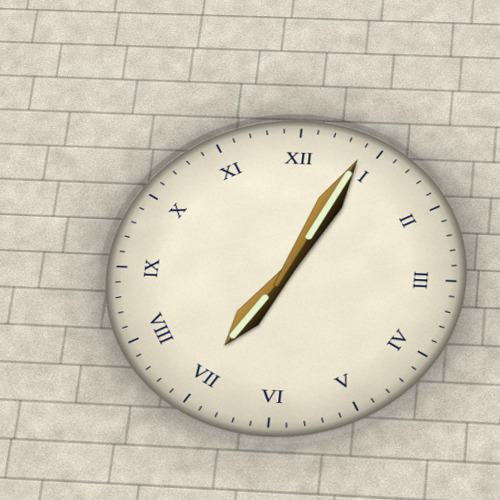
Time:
{"hour": 7, "minute": 4}
